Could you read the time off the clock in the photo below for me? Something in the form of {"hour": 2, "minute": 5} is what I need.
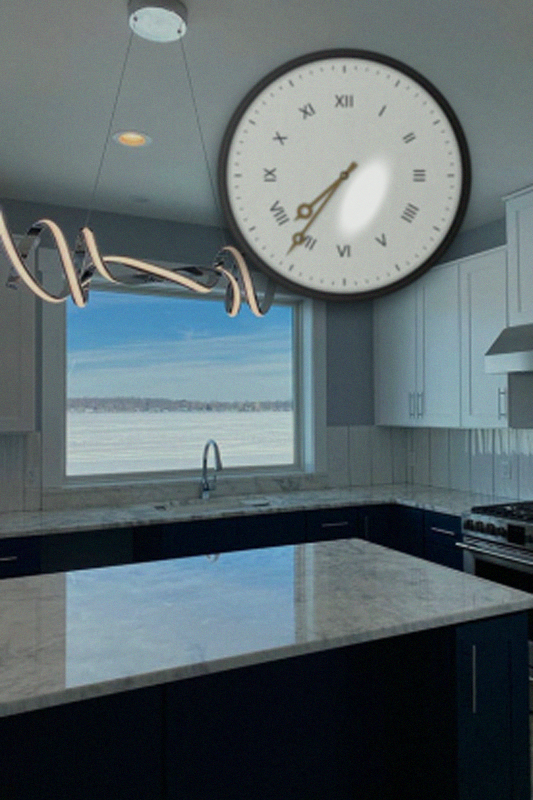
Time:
{"hour": 7, "minute": 36}
